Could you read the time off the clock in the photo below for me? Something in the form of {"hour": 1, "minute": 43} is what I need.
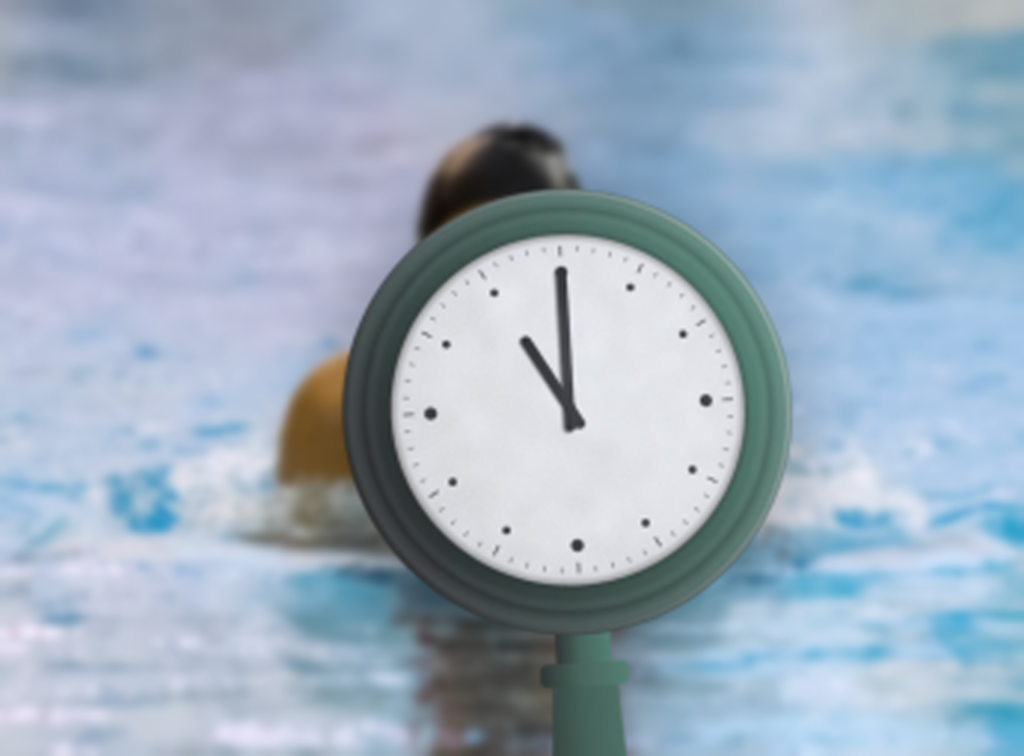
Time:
{"hour": 11, "minute": 0}
